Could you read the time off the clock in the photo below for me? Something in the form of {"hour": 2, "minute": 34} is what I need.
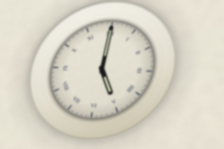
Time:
{"hour": 5, "minute": 0}
